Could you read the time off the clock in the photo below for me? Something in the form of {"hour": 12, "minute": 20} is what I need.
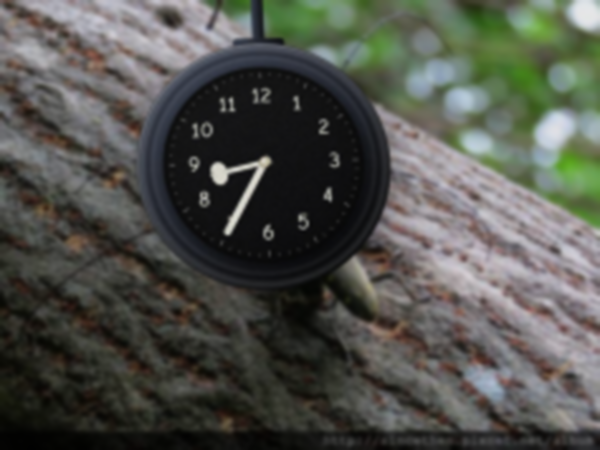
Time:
{"hour": 8, "minute": 35}
